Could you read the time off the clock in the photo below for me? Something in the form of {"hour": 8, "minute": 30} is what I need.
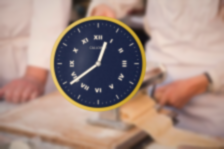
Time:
{"hour": 12, "minute": 39}
